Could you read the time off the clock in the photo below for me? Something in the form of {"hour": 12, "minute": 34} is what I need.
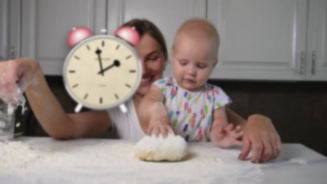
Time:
{"hour": 1, "minute": 58}
